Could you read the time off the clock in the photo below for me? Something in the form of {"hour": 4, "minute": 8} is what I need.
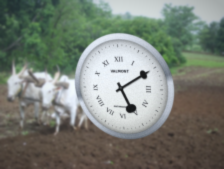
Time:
{"hour": 5, "minute": 10}
